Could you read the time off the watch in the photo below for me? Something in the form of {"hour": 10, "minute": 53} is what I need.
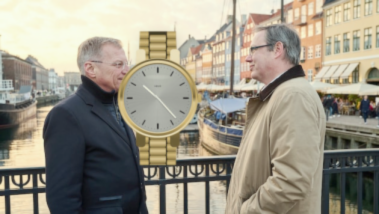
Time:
{"hour": 10, "minute": 23}
